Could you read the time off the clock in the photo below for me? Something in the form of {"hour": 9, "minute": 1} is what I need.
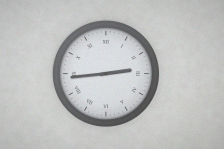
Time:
{"hour": 2, "minute": 44}
